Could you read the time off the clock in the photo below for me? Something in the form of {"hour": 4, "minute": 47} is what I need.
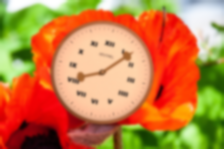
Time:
{"hour": 8, "minute": 7}
